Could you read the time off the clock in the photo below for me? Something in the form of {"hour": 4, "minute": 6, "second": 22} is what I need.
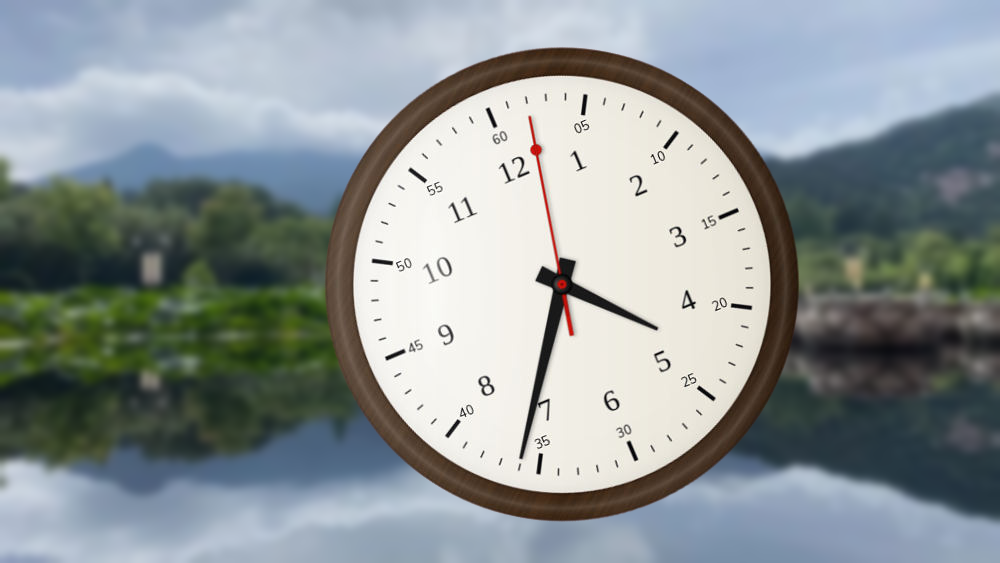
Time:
{"hour": 4, "minute": 36, "second": 2}
